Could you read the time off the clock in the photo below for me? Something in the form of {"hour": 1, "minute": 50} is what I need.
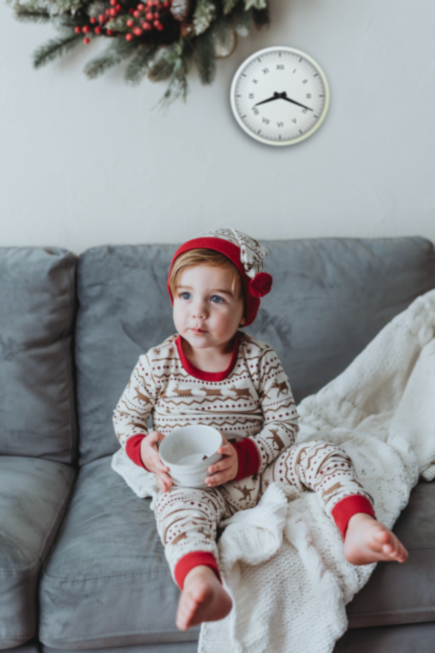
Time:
{"hour": 8, "minute": 19}
